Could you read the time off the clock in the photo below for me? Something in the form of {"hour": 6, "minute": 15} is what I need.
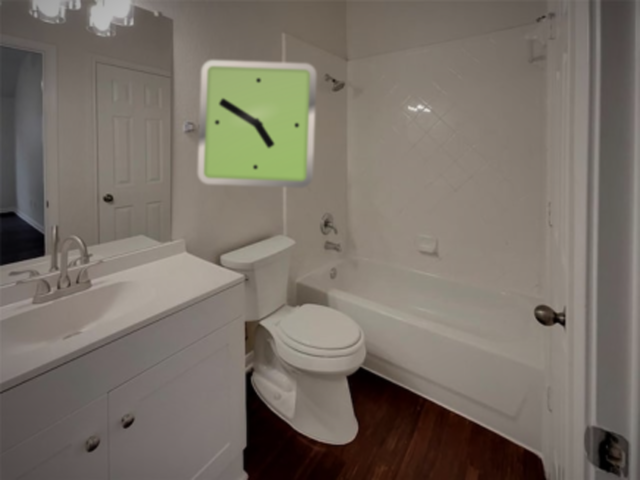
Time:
{"hour": 4, "minute": 50}
